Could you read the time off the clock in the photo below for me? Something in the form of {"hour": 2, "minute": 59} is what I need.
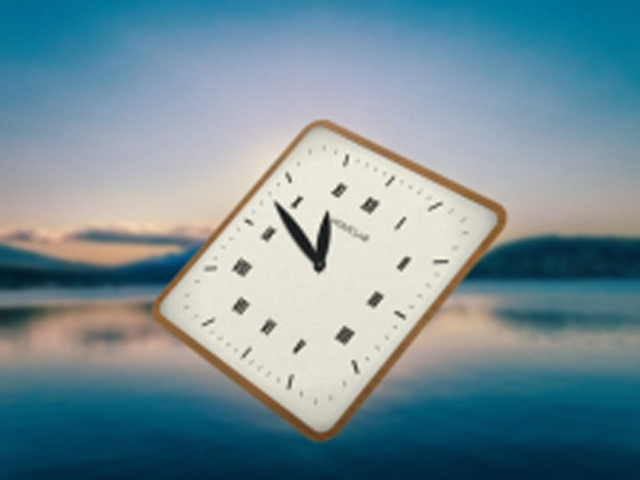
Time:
{"hour": 10, "minute": 48}
